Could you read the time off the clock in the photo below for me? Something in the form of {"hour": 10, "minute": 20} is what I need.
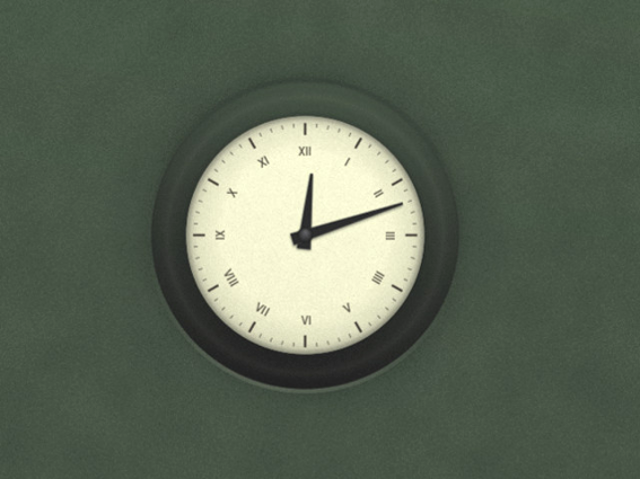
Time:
{"hour": 12, "minute": 12}
